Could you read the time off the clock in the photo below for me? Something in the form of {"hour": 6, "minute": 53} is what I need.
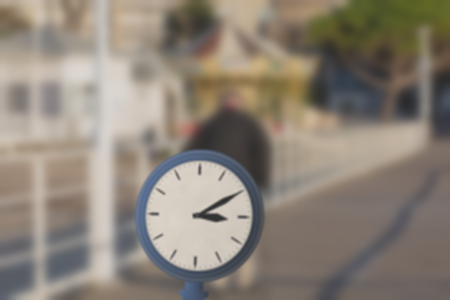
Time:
{"hour": 3, "minute": 10}
